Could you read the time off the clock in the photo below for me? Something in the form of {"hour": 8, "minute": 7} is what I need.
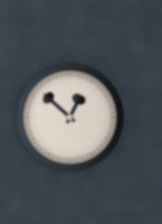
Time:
{"hour": 12, "minute": 52}
